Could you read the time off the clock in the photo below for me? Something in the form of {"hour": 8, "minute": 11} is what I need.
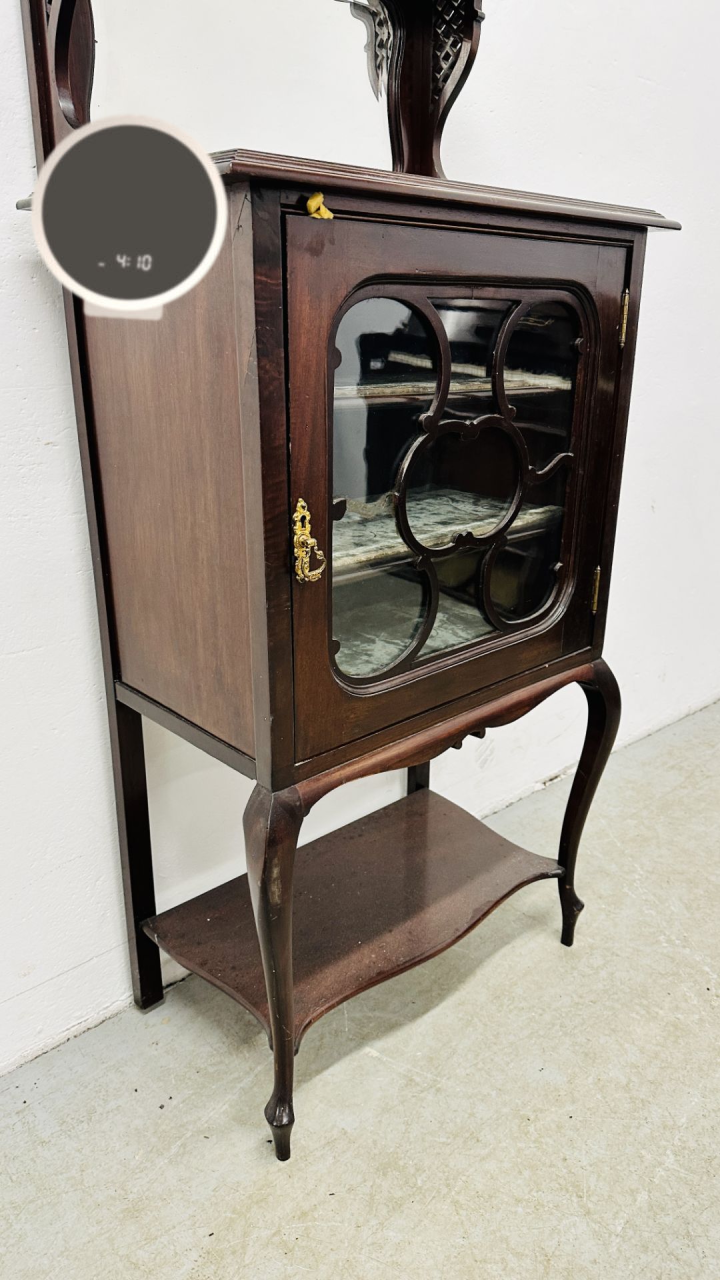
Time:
{"hour": 4, "minute": 10}
